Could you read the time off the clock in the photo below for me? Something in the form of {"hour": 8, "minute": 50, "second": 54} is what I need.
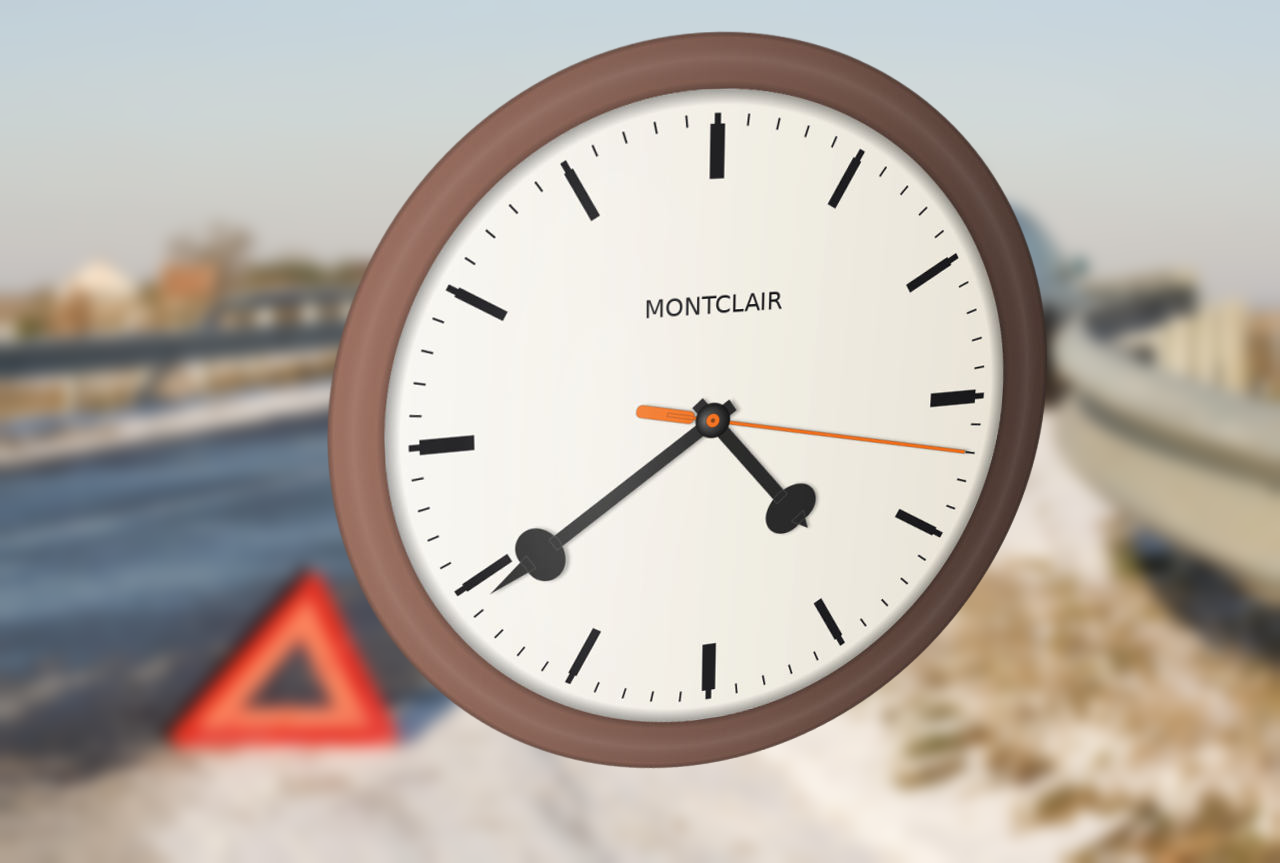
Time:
{"hour": 4, "minute": 39, "second": 17}
